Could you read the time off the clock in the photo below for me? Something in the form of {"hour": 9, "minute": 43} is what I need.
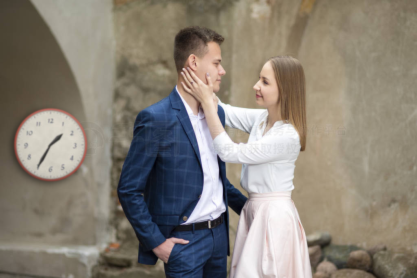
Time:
{"hour": 1, "minute": 35}
